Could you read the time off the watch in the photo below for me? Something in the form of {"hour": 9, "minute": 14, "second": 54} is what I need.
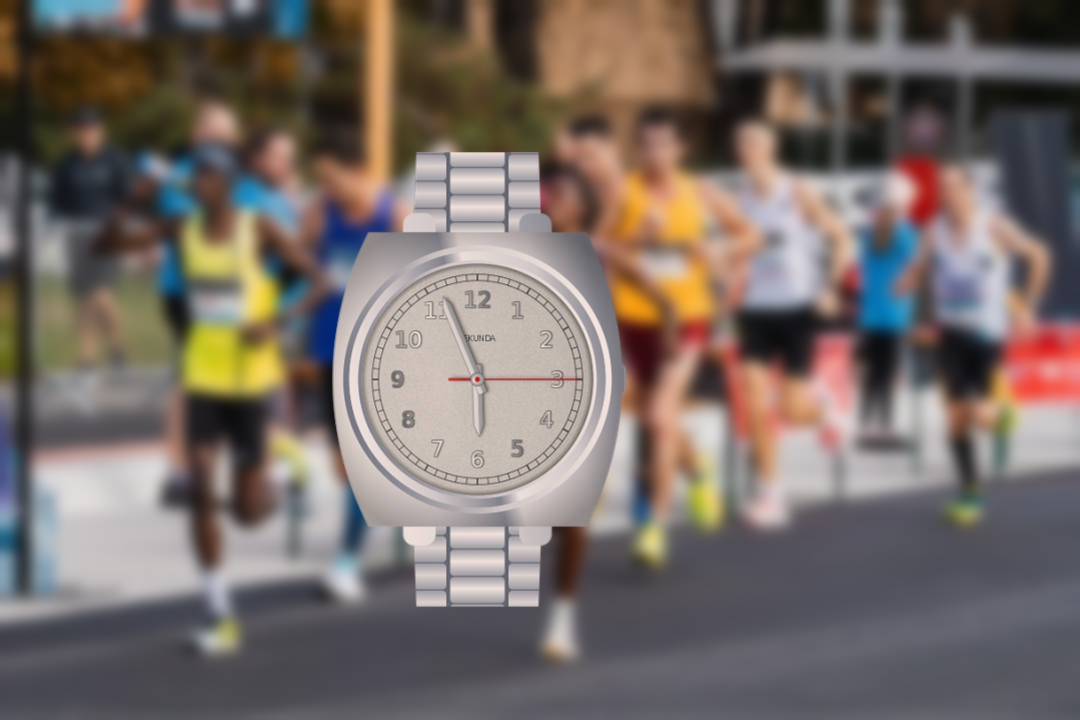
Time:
{"hour": 5, "minute": 56, "second": 15}
